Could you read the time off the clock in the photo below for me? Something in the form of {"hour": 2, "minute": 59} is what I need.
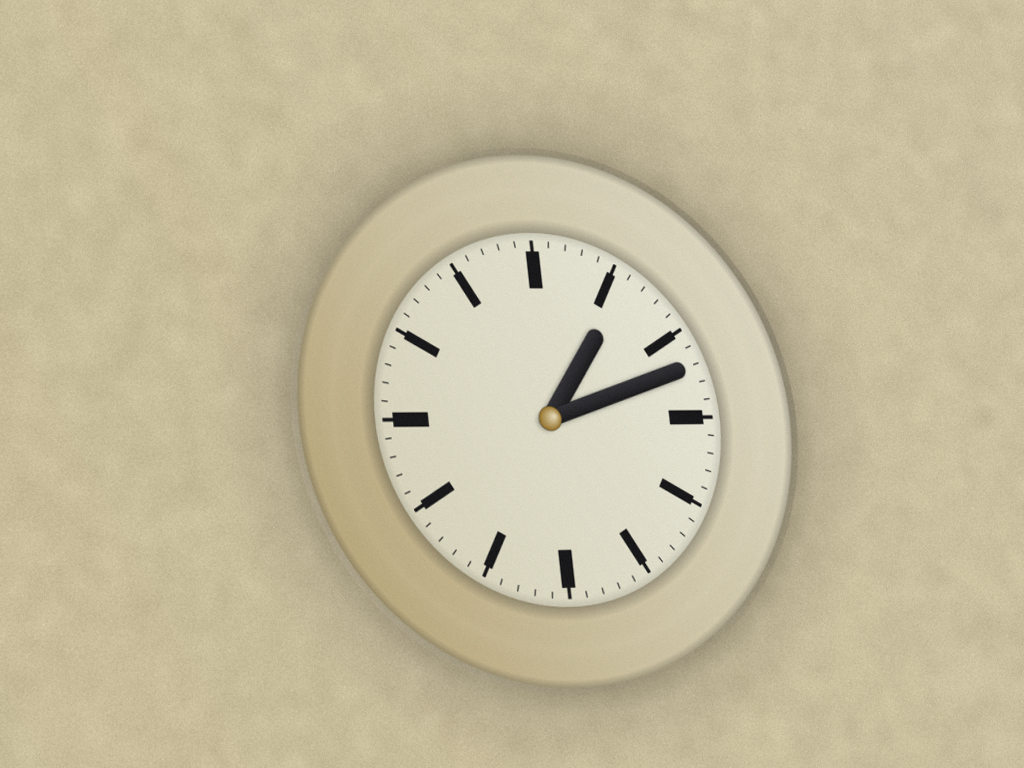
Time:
{"hour": 1, "minute": 12}
